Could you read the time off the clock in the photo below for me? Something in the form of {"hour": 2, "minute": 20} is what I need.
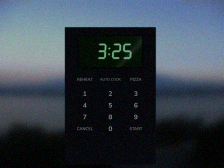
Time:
{"hour": 3, "minute": 25}
